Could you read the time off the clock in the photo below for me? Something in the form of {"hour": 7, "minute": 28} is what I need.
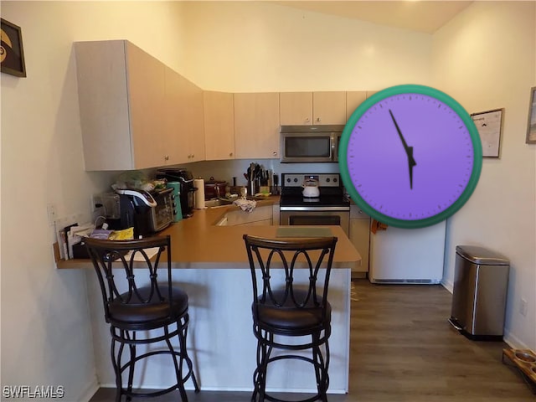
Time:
{"hour": 5, "minute": 56}
